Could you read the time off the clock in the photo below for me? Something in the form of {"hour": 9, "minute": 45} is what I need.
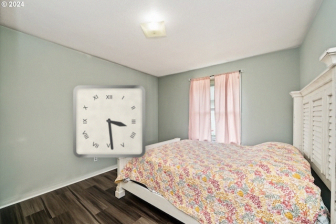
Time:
{"hour": 3, "minute": 29}
